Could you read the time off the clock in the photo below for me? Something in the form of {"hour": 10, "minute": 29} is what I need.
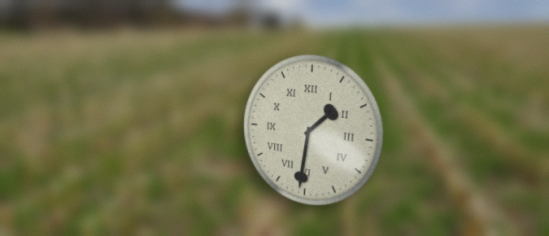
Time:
{"hour": 1, "minute": 31}
